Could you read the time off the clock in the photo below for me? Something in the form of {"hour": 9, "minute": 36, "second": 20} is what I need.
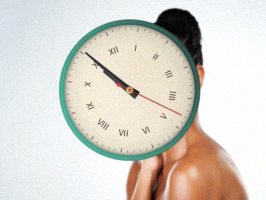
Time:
{"hour": 10, "minute": 55, "second": 23}
